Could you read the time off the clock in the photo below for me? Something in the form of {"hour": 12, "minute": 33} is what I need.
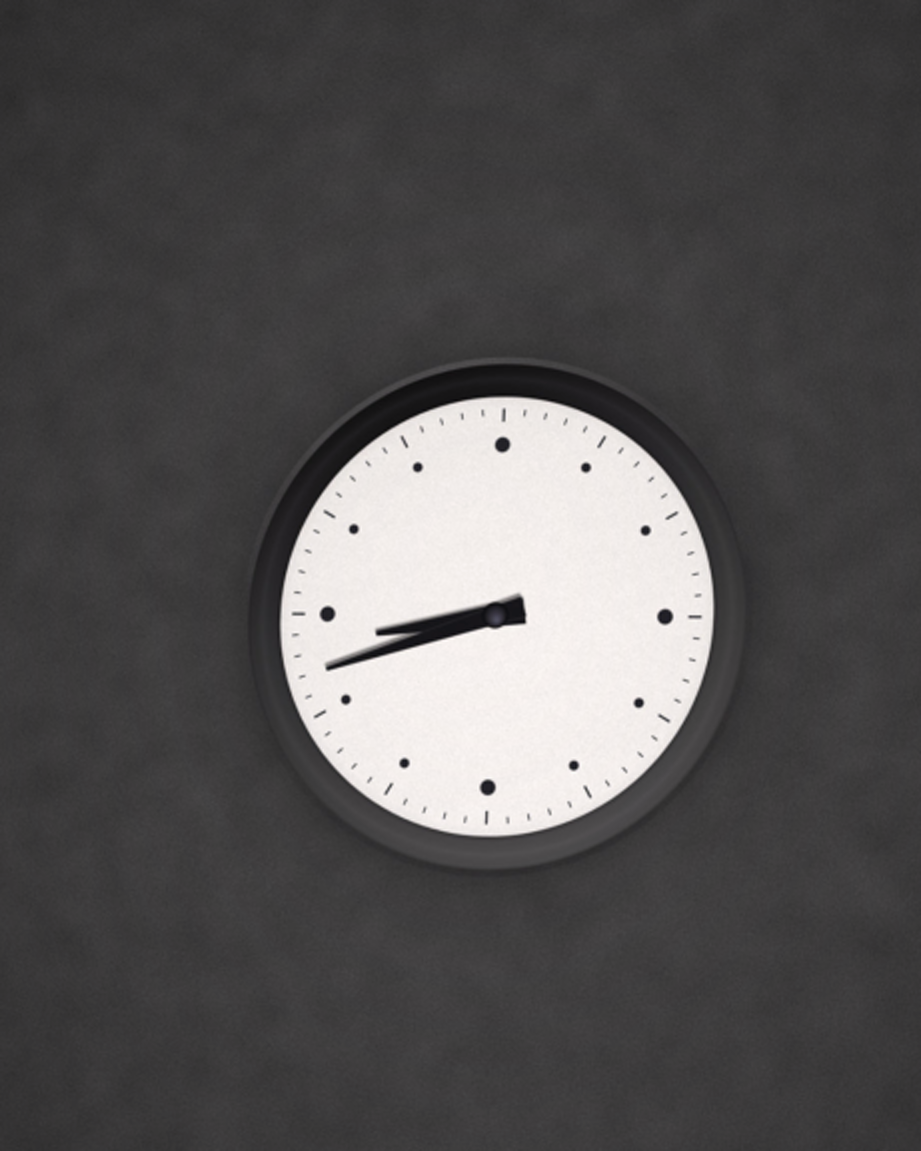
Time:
{"hour": 8, "minute": 42}
